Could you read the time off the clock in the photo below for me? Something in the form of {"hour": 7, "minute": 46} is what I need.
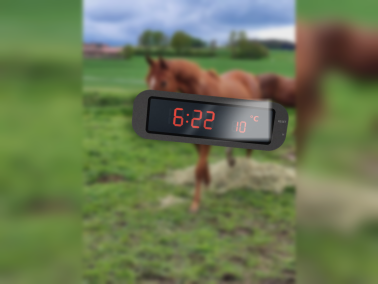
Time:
{"hour": 6, "minute": 22}
